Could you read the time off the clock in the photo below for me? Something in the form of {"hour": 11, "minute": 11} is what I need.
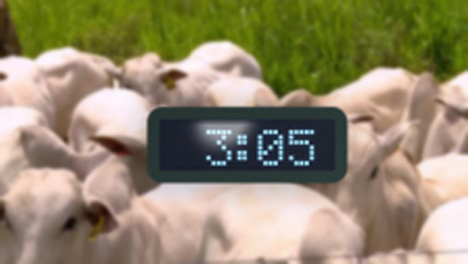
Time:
{"hour": 3, "minute": 5}
